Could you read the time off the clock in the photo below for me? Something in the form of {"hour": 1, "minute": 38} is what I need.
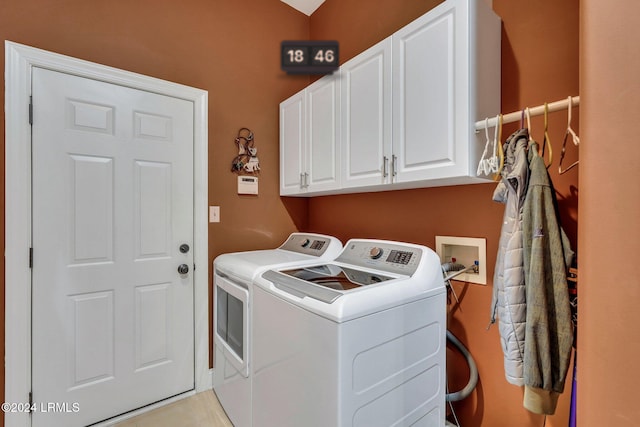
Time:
{"hour": 18, "minute": 46}
